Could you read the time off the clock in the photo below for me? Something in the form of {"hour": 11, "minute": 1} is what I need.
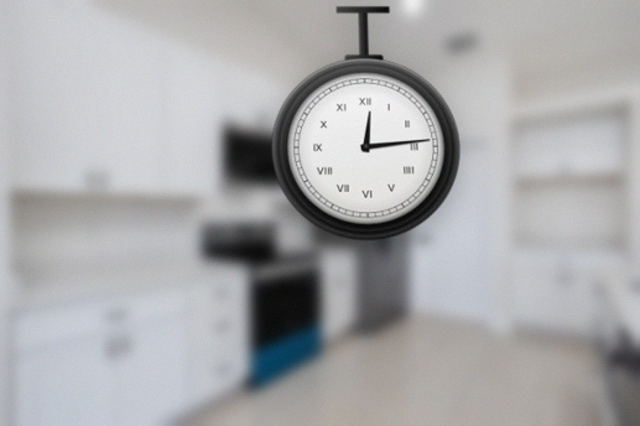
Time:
{"hour": 12, "minute": 14}
